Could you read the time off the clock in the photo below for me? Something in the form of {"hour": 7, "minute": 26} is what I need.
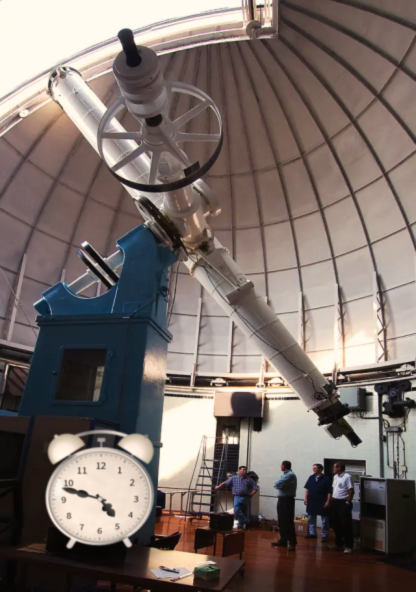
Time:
{"hour": 4, "minute": 48}
